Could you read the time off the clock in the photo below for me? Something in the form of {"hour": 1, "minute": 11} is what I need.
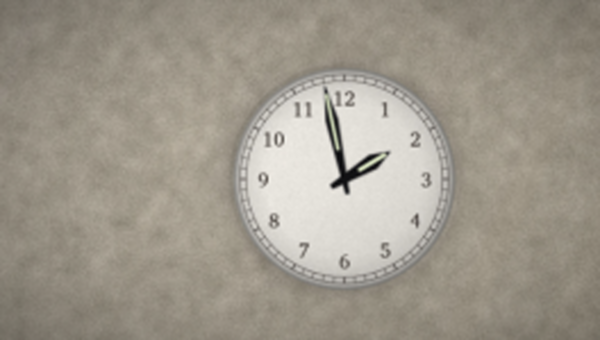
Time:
{"hour": 1, "minute": 58}
